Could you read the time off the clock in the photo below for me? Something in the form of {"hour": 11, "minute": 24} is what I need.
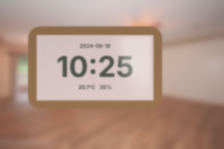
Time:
{"hour": 10, "minute": 25}
